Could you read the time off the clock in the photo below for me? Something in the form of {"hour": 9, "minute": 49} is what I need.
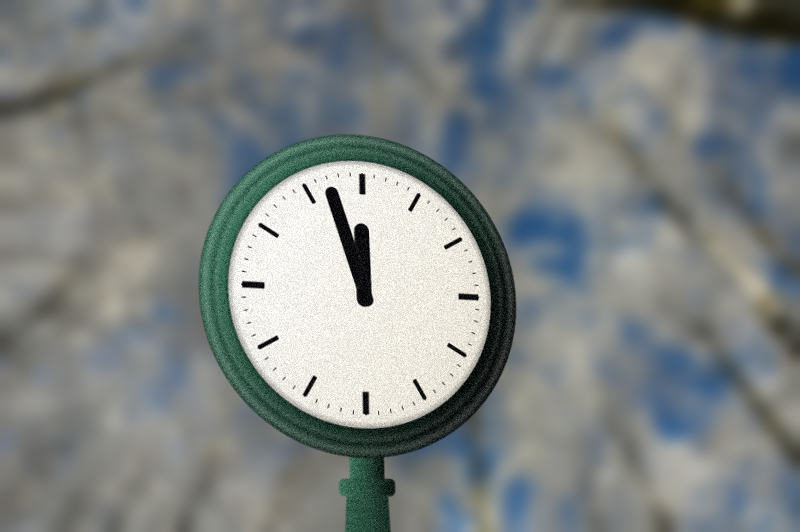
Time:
{"hour": 11, "minute": 57}
